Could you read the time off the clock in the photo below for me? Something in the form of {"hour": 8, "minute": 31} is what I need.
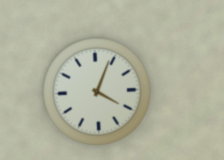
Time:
{"hour": 4, "minute": 4}
